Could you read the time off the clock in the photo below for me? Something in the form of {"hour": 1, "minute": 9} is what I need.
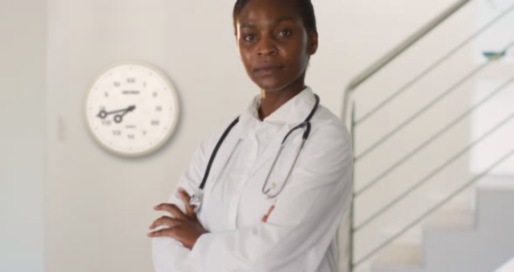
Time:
{"hour": 7, "minute": 43}
